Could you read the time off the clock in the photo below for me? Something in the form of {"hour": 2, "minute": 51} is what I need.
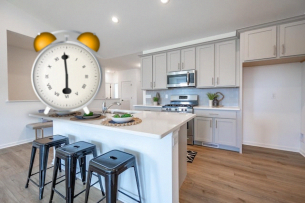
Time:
{"hour": 5, "minute": 59}
